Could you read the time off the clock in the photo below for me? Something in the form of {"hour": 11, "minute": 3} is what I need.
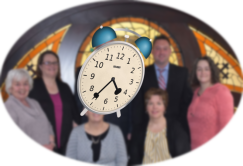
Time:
{"hour": 4, "minute": 36}
